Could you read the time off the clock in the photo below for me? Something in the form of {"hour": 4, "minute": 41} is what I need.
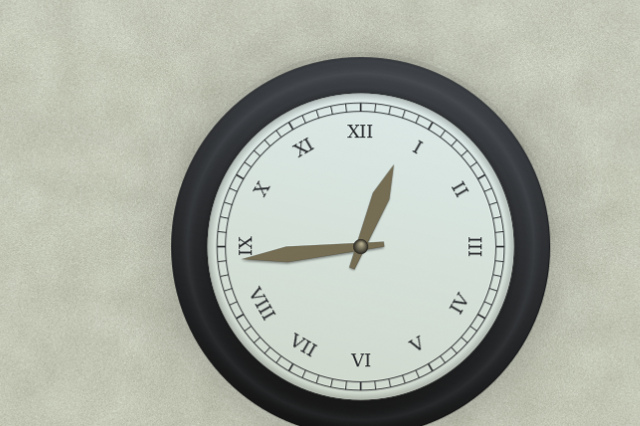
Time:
{"hour": 12, "minute": 44}
